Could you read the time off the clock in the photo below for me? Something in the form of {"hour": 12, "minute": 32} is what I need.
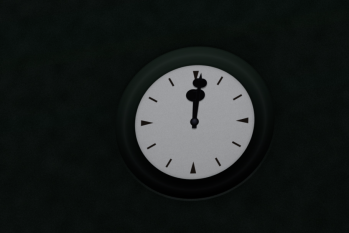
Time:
{"hour": 12, "minute": 1}
